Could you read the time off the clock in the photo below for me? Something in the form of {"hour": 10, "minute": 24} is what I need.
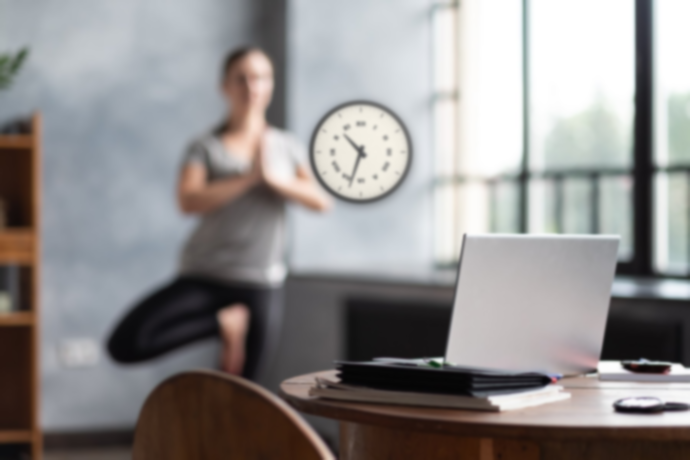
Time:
{"hour": 10, "minute": 33}
